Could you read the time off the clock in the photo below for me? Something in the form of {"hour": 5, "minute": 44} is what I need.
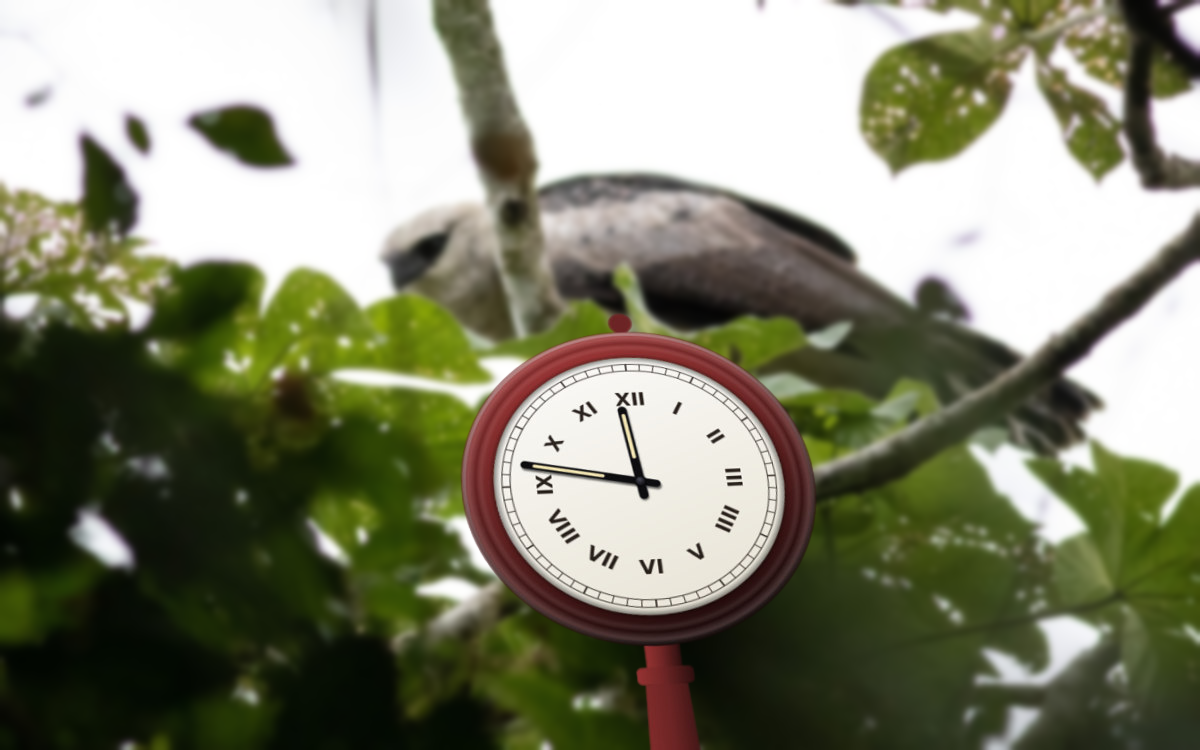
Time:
{"hour": 11, "minute": 47}
